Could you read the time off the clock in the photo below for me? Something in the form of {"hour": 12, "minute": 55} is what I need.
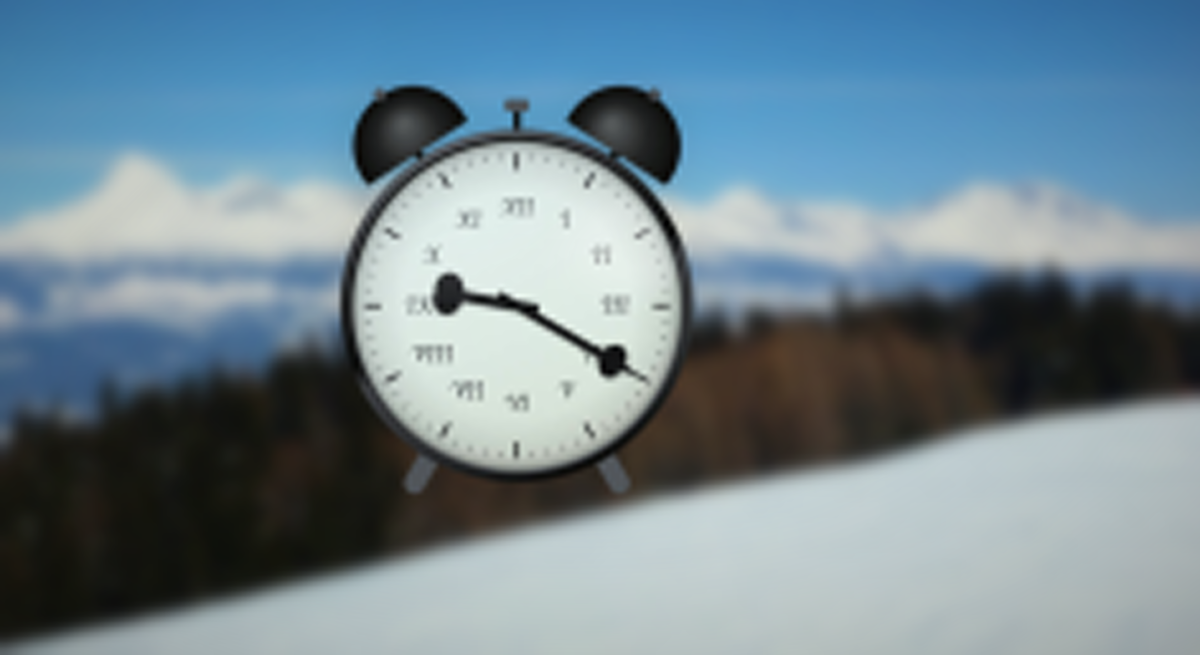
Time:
{"hour": 9, "minute": 20}
